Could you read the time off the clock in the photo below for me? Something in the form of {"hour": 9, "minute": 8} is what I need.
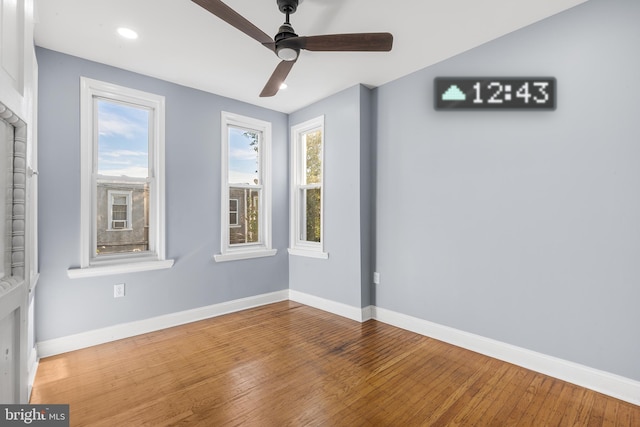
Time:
{"hour": 12, "minute": 43}
